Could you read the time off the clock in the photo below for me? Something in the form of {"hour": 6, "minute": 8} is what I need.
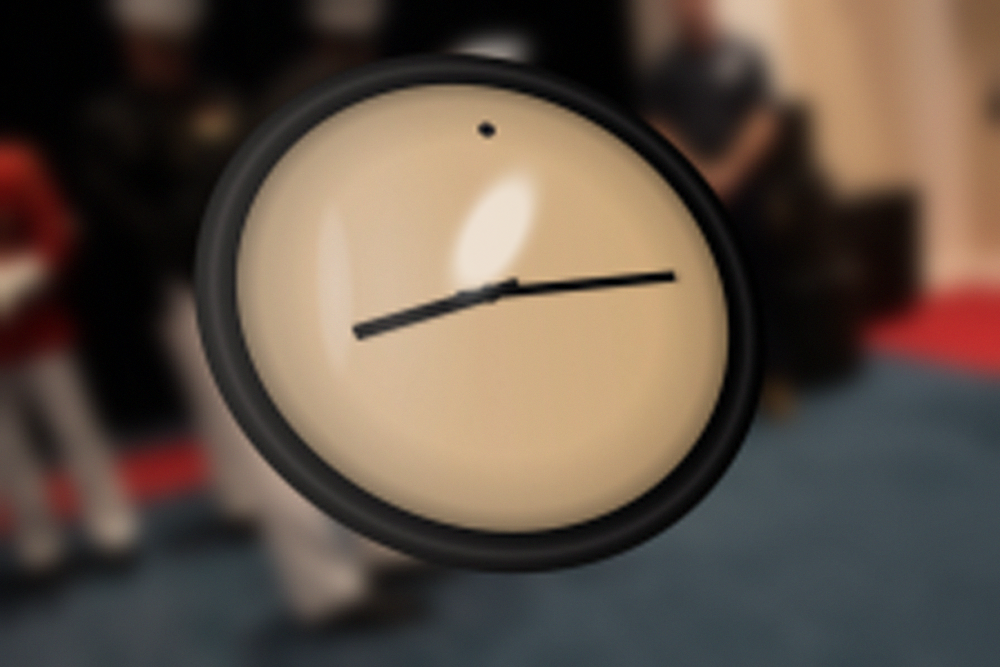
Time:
{"hour": 8, "minute": 13}
